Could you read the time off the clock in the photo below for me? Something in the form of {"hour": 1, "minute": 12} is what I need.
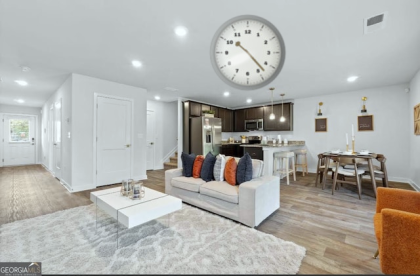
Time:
{"hour": 10, "minute": 23}
